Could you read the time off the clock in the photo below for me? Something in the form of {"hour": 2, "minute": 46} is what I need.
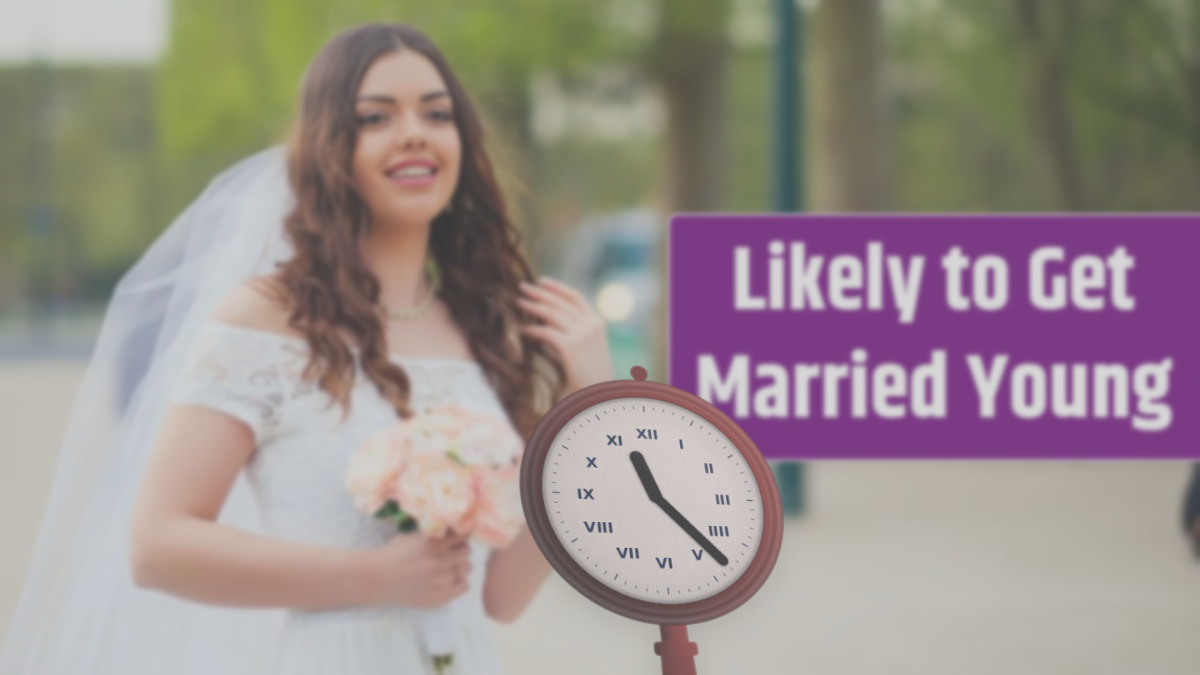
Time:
{"hour": 11, "minute": 23}
